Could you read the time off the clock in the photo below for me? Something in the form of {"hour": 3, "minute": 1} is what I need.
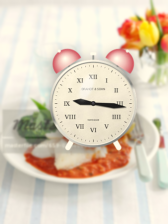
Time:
{"hour": 9, "minute": 16}
